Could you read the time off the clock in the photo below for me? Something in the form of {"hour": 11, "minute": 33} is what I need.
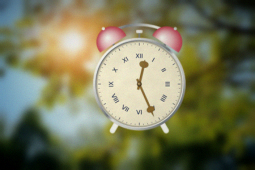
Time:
{"hour": 12, "minute": 26}
